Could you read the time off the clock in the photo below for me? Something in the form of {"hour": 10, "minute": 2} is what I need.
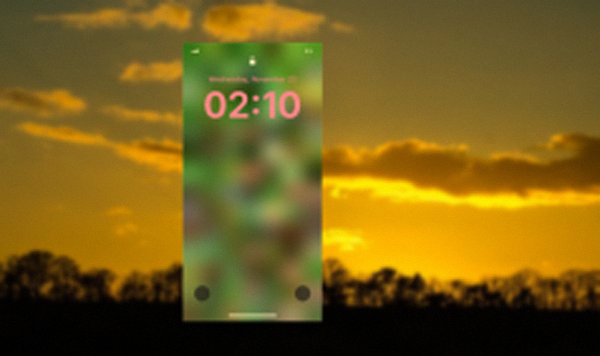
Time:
{"hour": 2, "minute": 10}
